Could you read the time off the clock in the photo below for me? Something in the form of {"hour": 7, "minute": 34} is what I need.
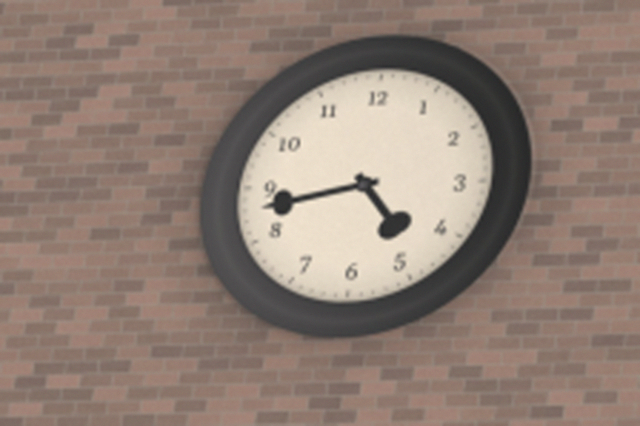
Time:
{"hour": 4, "minute": 43}
